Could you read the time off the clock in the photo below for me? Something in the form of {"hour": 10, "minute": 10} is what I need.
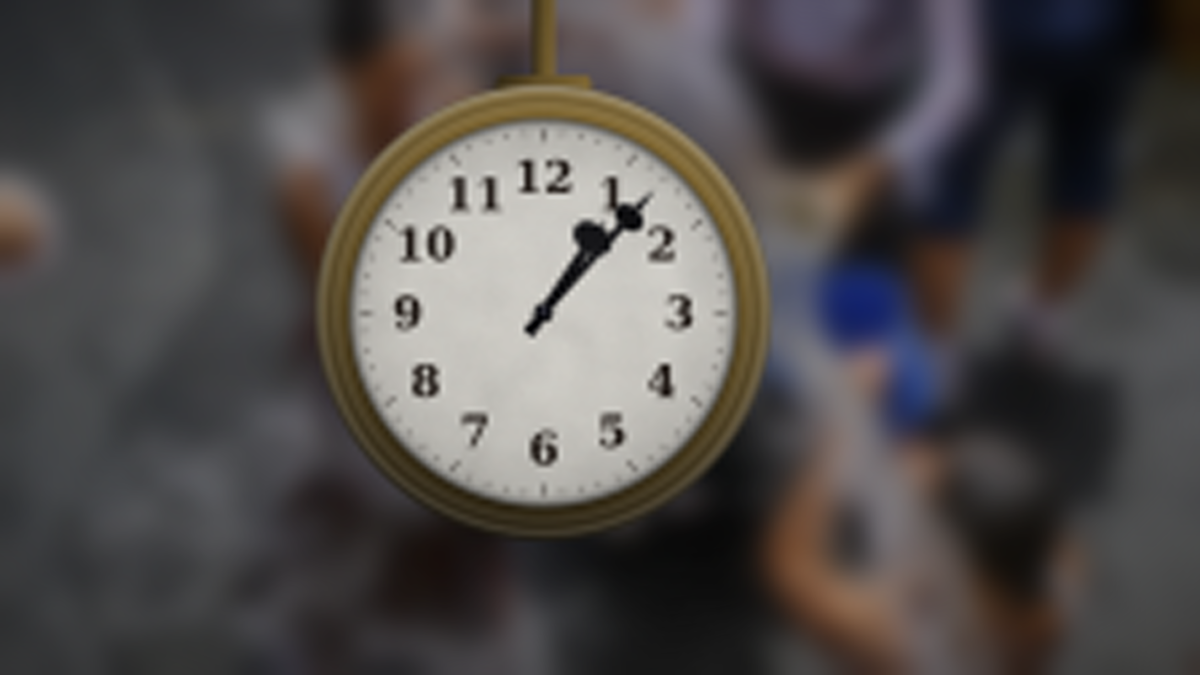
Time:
{"hour": 1, "minute": 7}
